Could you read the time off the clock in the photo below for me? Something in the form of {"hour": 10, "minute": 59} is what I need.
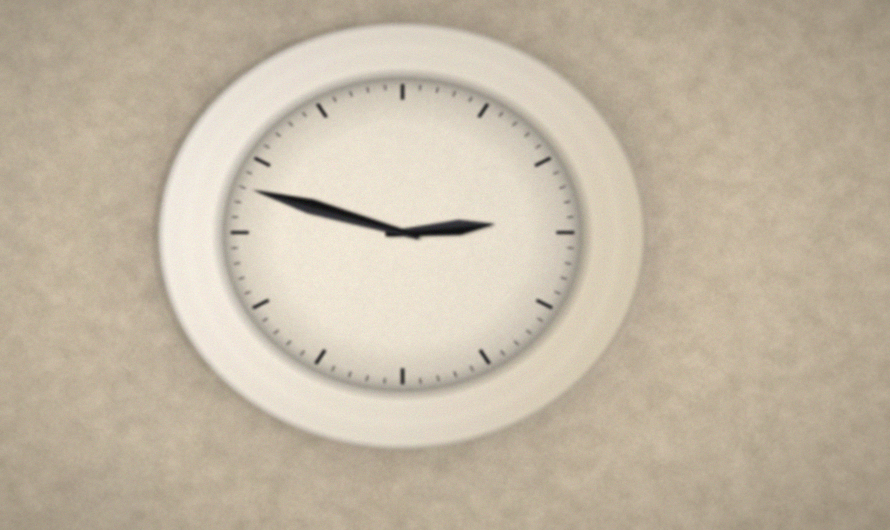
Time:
{"hour": 2, "minute": 48}
